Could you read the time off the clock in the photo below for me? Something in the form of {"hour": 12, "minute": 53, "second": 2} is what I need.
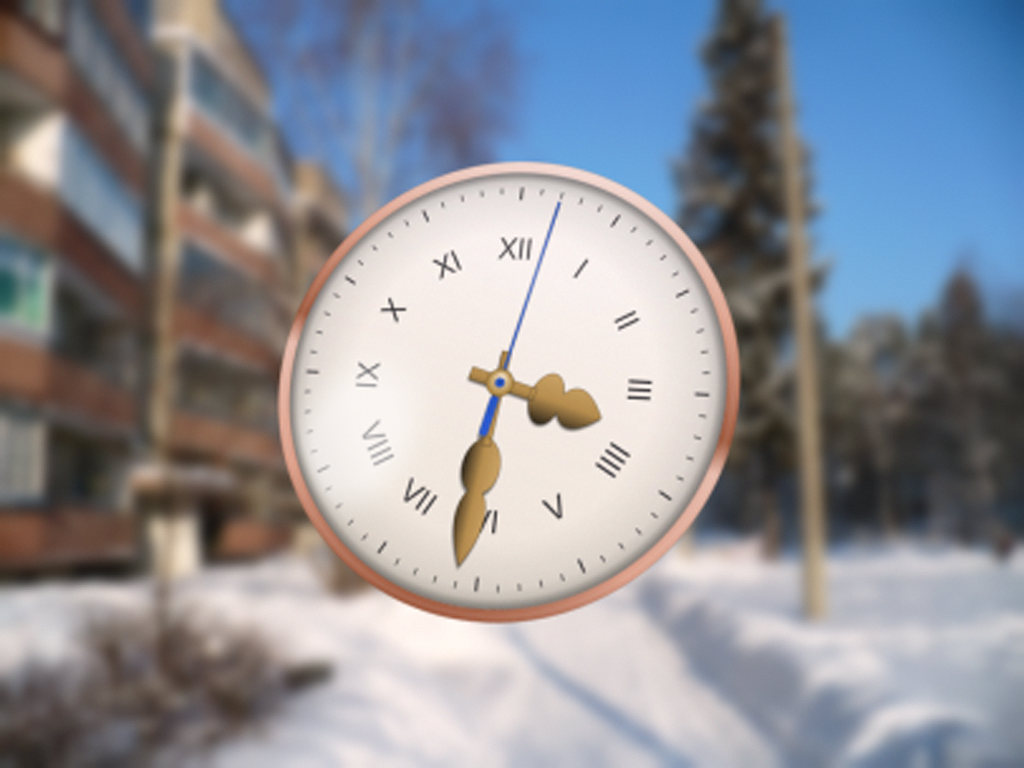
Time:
{"hour": 3, "minute": 31, "second": 2}
